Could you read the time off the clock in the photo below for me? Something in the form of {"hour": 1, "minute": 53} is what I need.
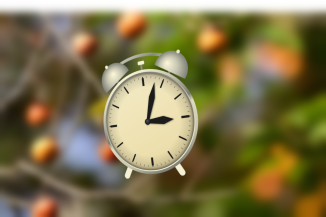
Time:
{"hour": 3, "minute": 3}
